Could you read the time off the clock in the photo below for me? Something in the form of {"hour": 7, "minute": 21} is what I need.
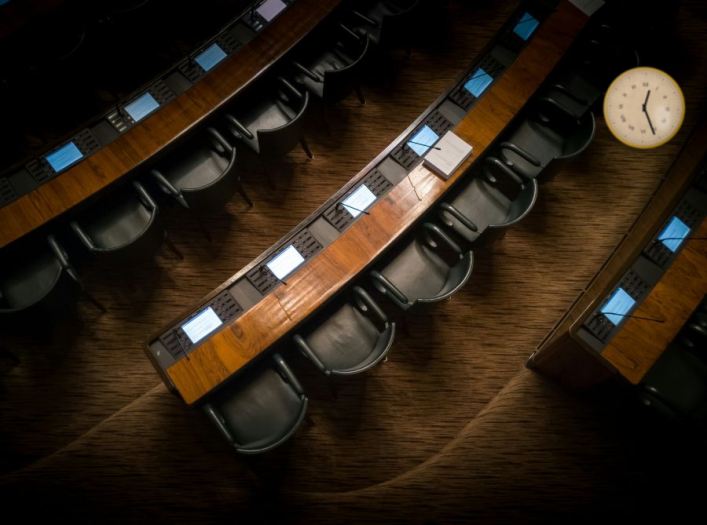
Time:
{"hour": 12, "minute": 26}
